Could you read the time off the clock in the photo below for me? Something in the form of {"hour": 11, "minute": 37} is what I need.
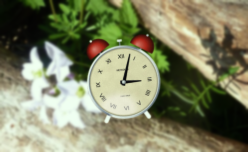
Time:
{"hour": 3, "minute": 3}
